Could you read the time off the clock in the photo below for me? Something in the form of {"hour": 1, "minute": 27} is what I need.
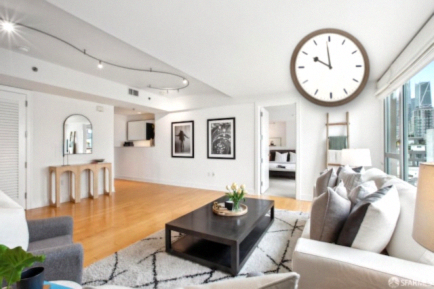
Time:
{"hour": 9, "minute": 59}
